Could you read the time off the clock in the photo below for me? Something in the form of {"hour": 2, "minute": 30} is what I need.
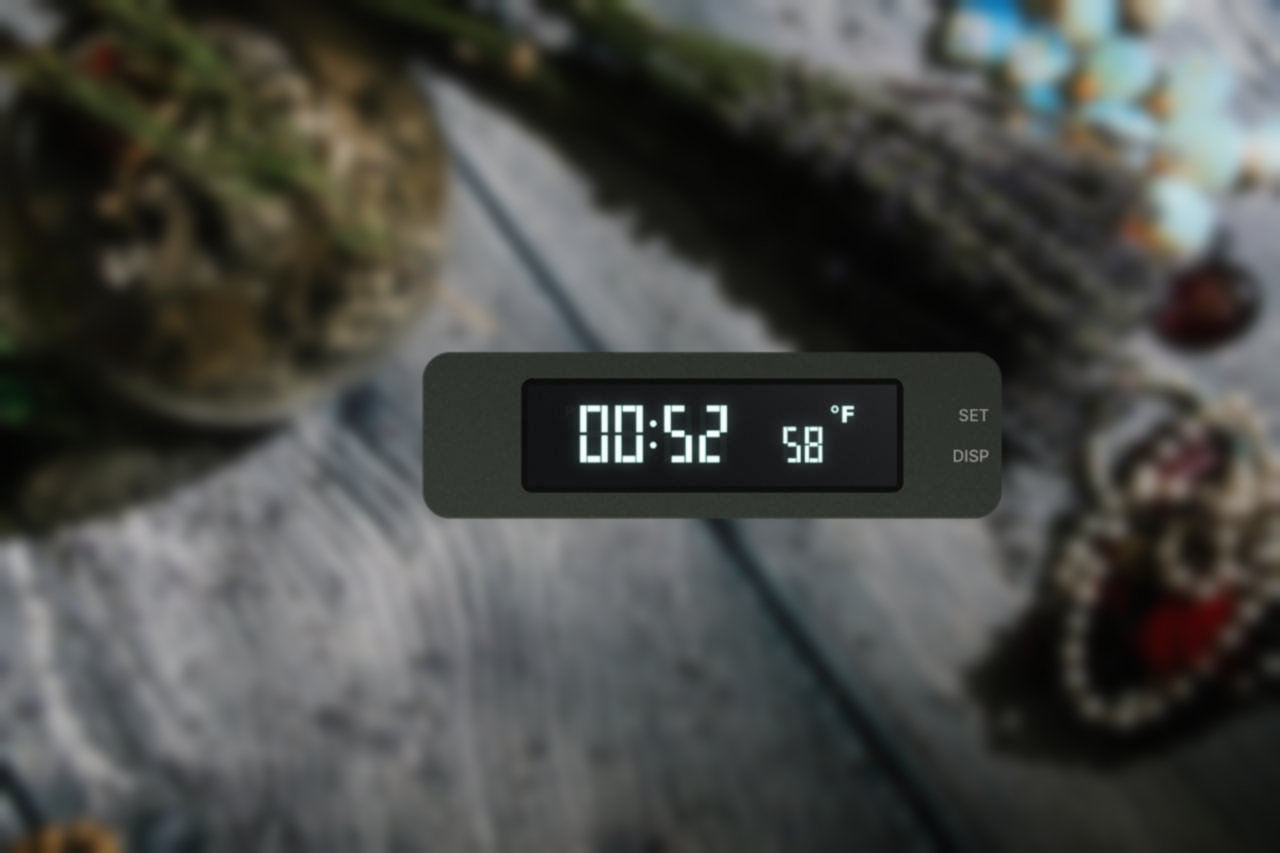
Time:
{"hour": 0, "minute": 52}
